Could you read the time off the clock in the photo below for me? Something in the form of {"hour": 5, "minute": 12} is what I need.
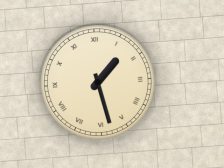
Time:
{"hour": 1, "minute": 28}
